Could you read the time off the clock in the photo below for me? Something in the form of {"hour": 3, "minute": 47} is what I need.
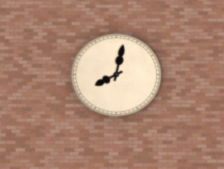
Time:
{"hour": 8, "minute": 2}
